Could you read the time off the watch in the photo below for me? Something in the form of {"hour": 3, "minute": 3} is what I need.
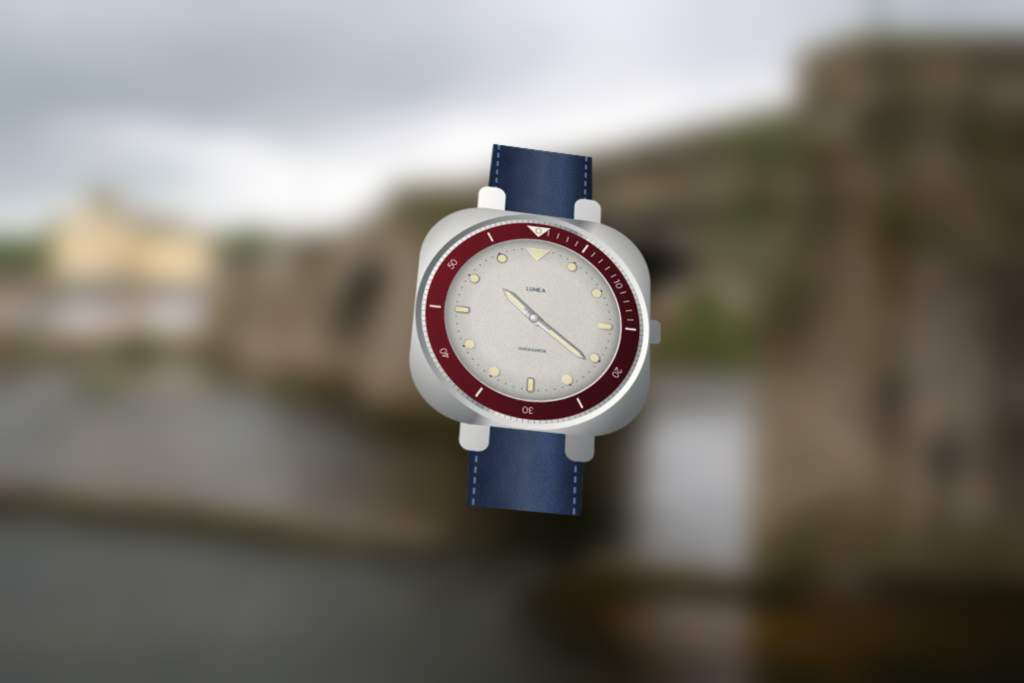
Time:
{"hour": 10, "minute": 21}
